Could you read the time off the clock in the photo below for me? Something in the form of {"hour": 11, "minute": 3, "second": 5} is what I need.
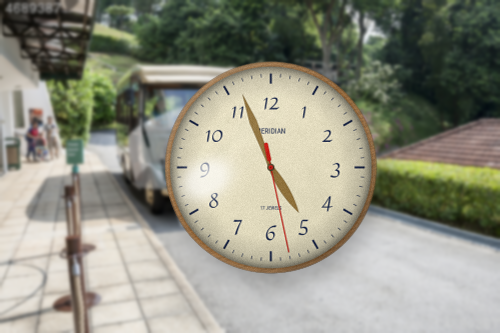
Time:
{"hour": 4, "minute": 56, "second": 28}
